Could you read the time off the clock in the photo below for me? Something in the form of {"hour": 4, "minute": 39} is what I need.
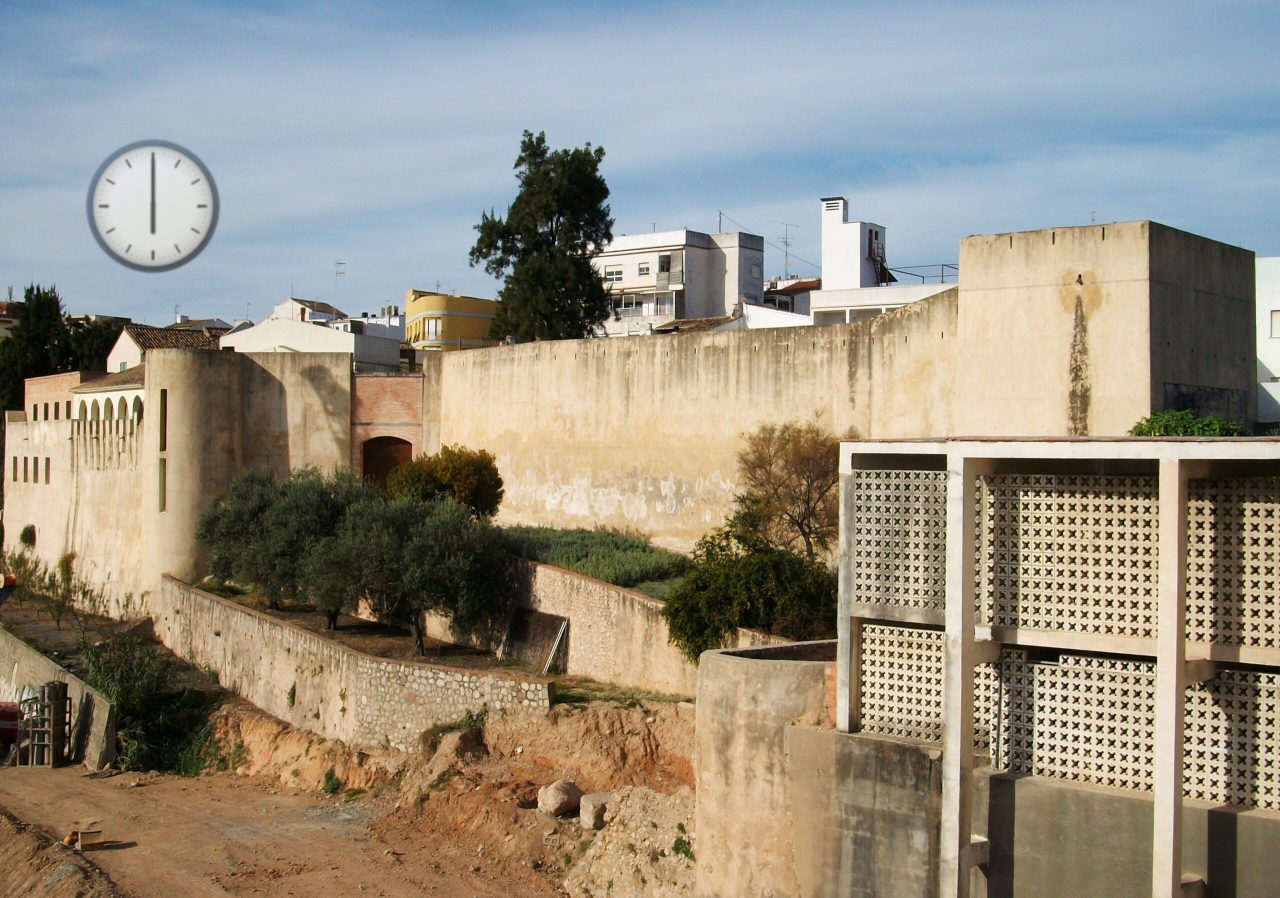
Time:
{"hour": 6, "minute": 0}
